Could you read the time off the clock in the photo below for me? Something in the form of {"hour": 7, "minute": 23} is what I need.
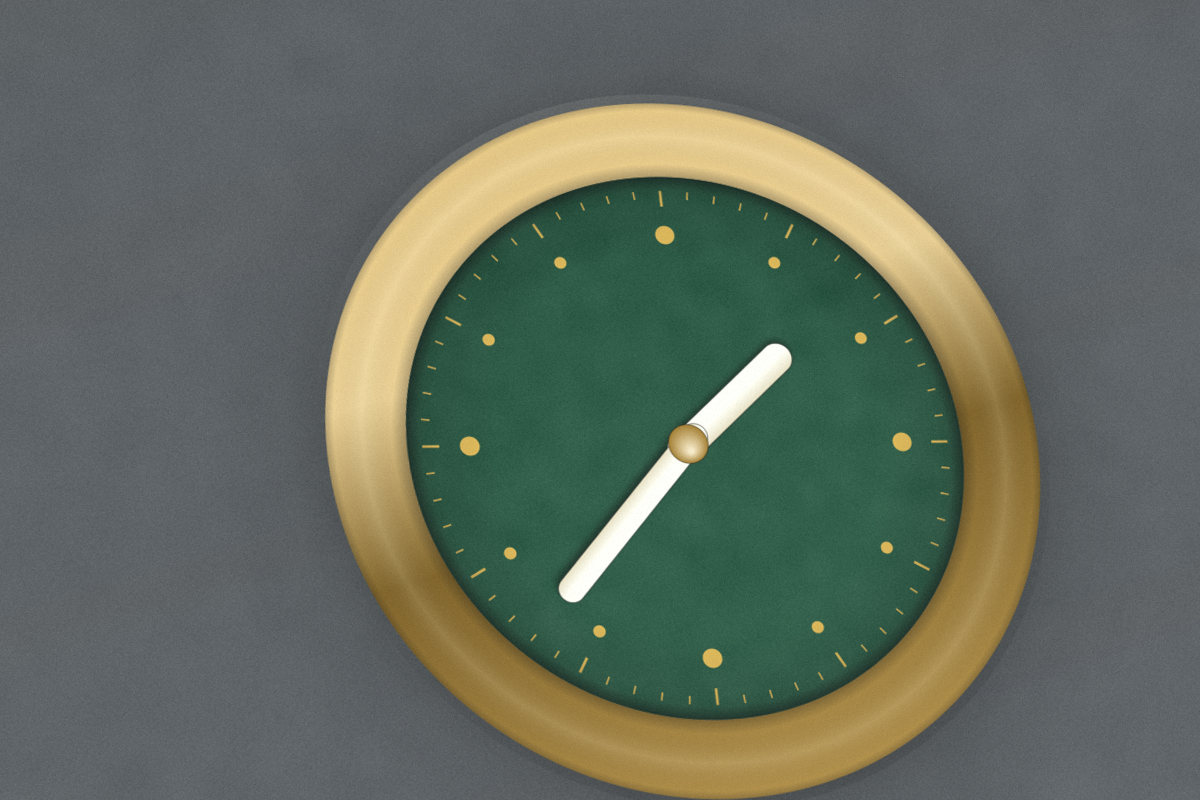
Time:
{"hour": 1, "minute": 37}
